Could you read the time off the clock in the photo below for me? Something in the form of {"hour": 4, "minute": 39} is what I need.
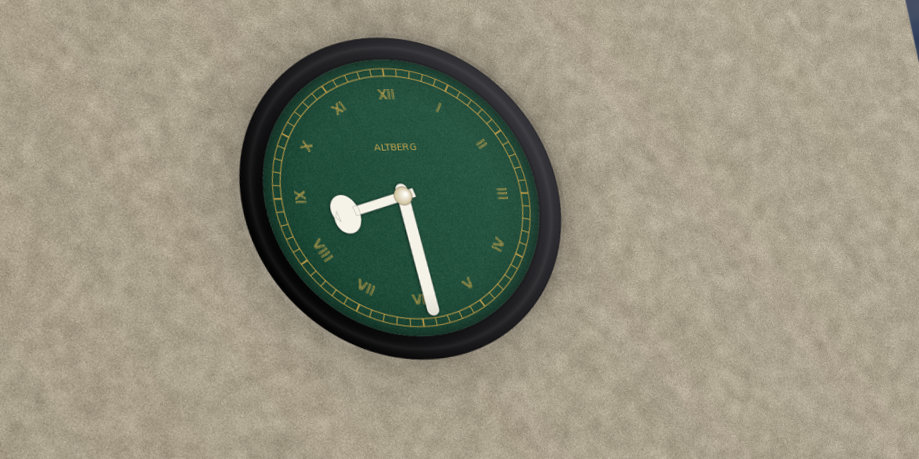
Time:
{"hour": 8, "minute": 29}
